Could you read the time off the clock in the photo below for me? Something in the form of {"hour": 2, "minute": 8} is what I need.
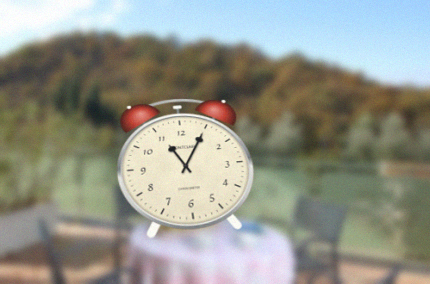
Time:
{"hour": 11, "minute": 5}
